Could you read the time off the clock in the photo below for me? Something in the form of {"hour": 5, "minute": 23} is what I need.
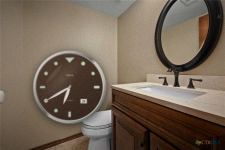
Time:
{"hour": 6, "minute": 40}
